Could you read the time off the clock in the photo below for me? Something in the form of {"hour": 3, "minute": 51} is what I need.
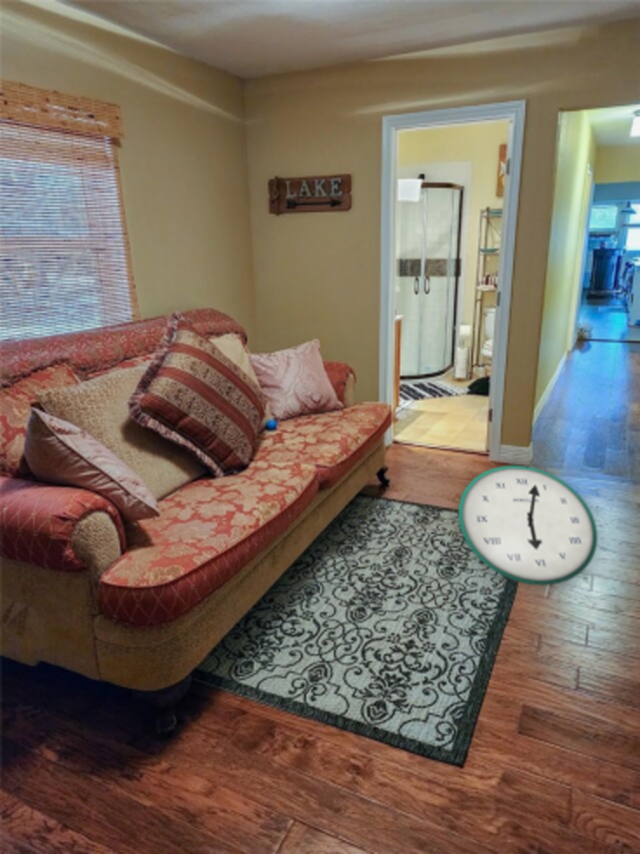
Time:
{"hour": 6, "minute": 3}
